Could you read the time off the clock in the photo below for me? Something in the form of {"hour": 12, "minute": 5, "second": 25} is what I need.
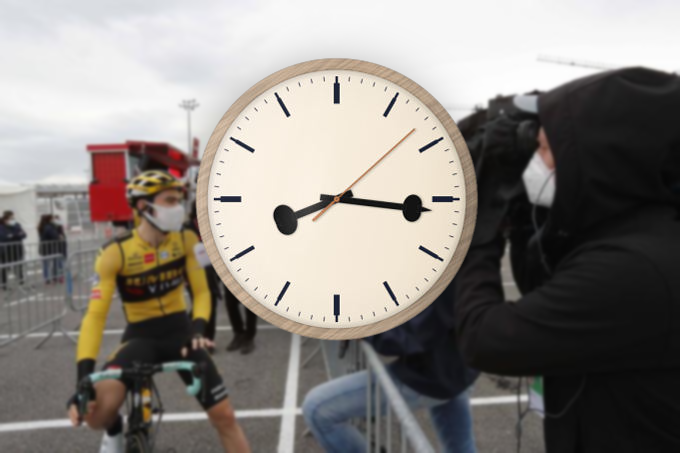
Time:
{"hour": 8, "minute": 16, "second": 8}
